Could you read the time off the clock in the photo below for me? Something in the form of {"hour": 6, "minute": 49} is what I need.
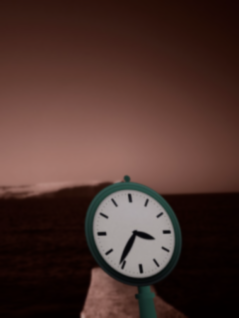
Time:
{"hour": 3, "minute": 36}
